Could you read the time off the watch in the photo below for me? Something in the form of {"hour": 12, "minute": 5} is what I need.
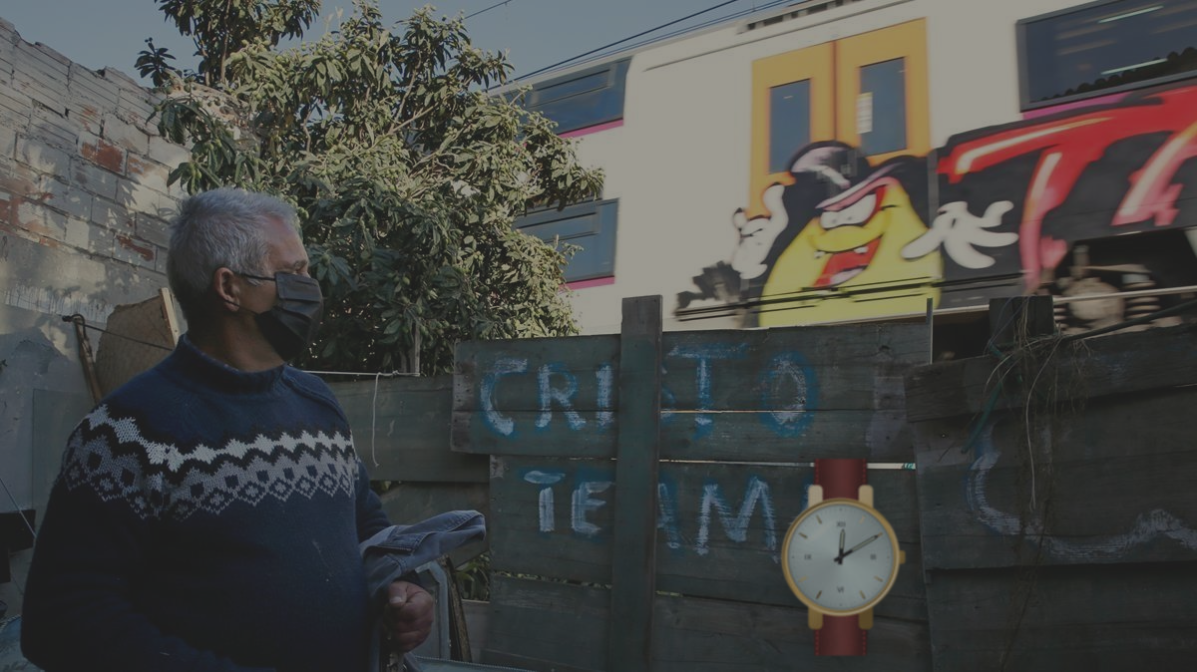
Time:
{"hour": 12, "minute": 10}
